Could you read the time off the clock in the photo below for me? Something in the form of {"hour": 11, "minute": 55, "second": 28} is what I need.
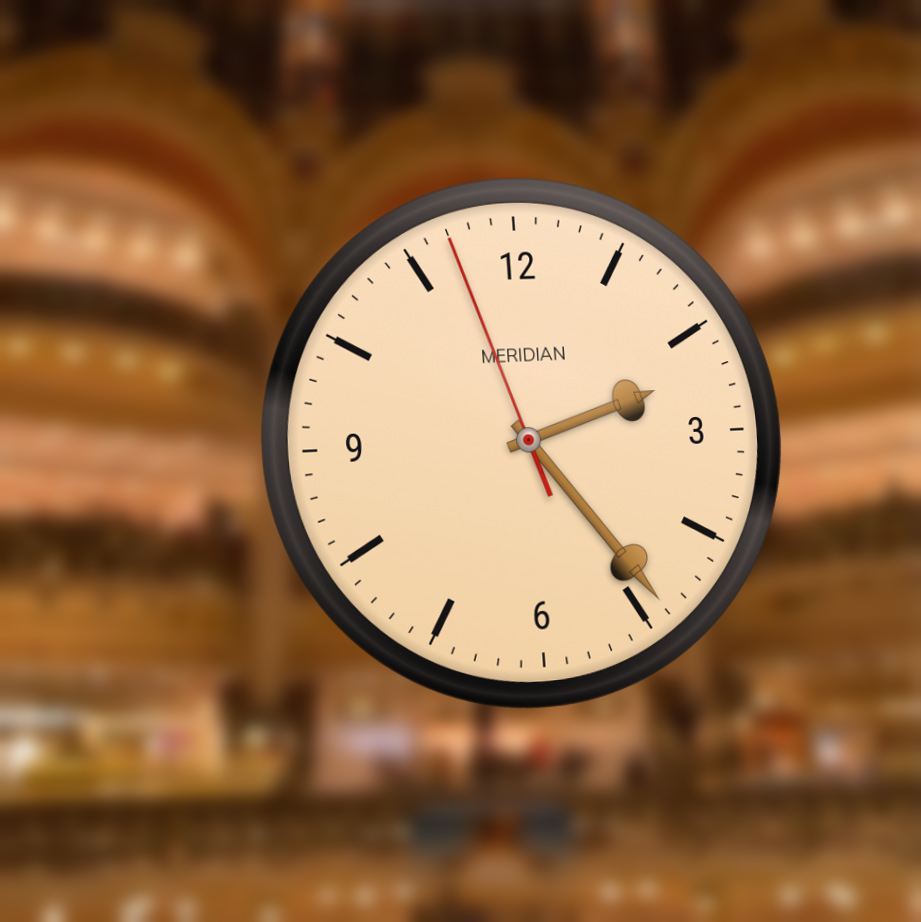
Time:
{"hour": 2, "minute": 23, "second": 57}
